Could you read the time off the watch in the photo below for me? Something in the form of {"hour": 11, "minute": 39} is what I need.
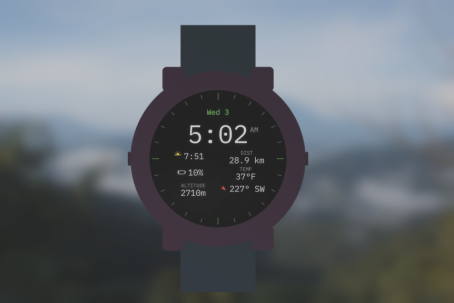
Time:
{"hour": 5, "minute": 2}
